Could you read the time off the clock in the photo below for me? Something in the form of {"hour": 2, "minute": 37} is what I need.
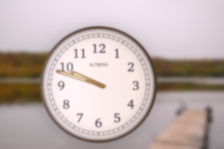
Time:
{"hour": 9, "minute": 48}
